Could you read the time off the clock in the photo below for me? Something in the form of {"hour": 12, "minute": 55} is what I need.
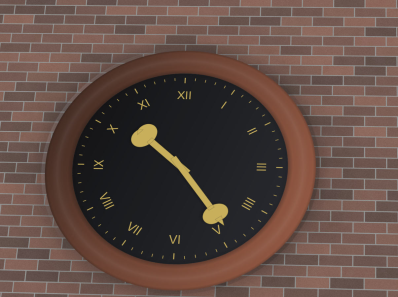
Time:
{"hour": 10, "minute": 24}
